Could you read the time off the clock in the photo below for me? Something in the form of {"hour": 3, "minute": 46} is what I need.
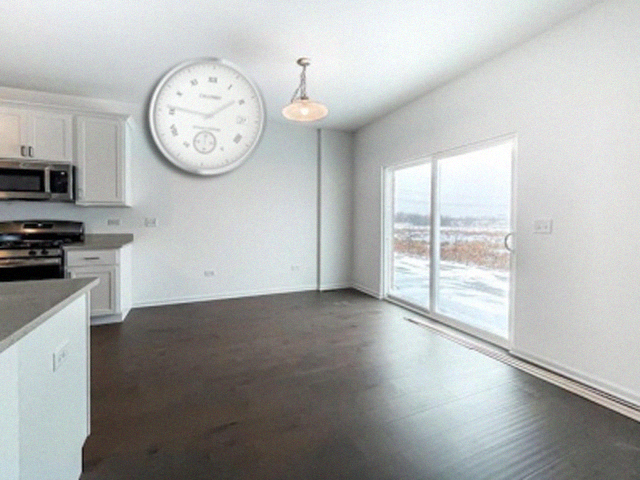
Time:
{"hour": 1, "minute": 46}
